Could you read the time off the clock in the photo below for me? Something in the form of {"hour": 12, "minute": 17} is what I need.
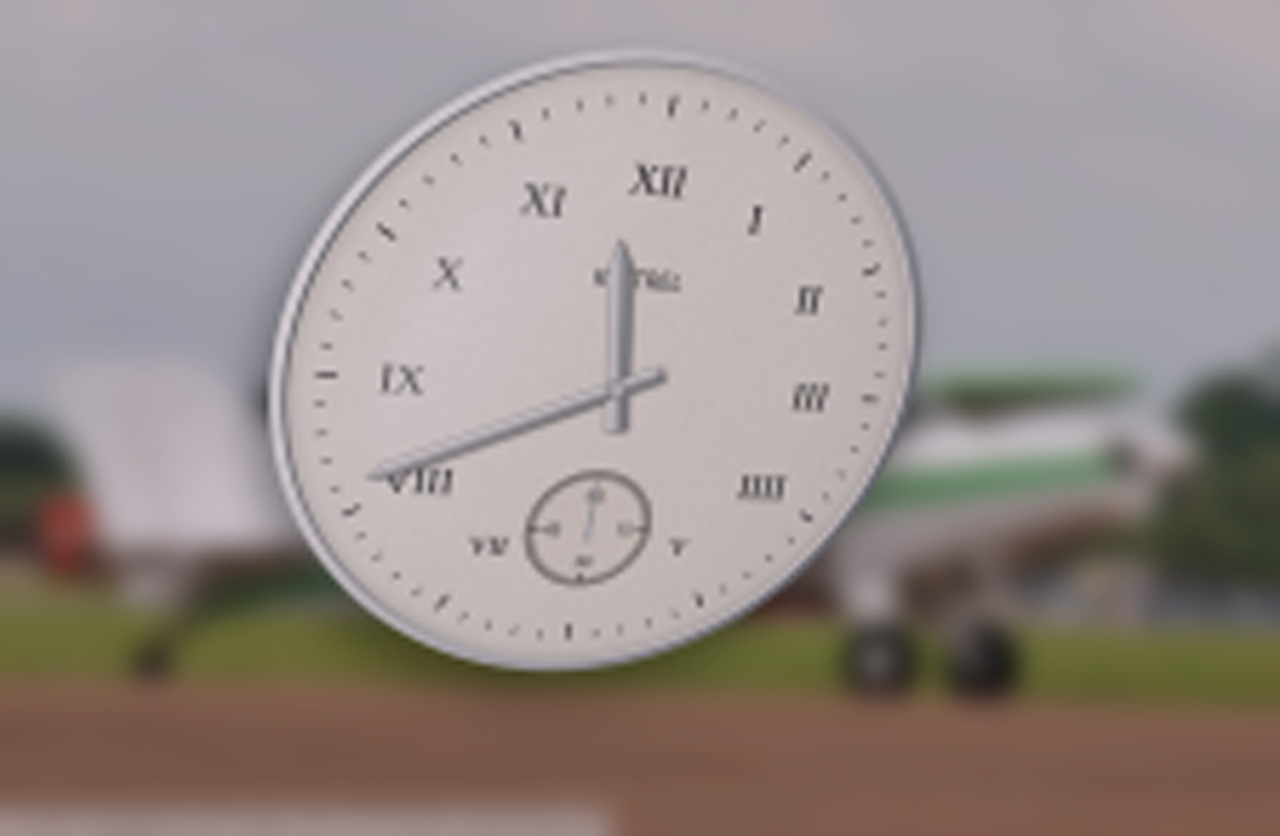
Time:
{"hour": 11, "minute": 41}
